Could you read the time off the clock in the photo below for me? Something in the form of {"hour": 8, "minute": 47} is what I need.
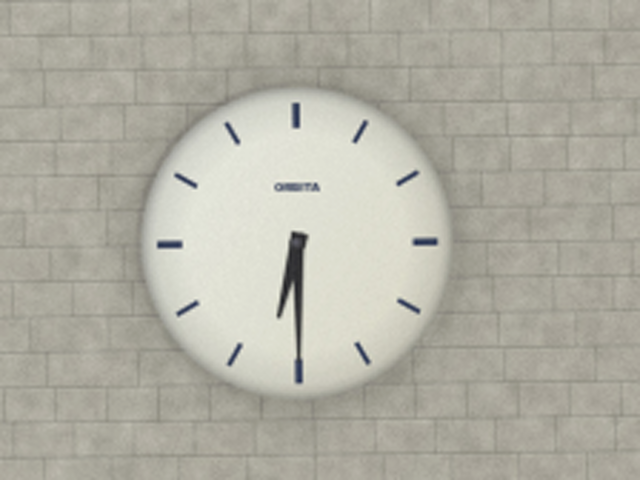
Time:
{"hour": 6, "minute": 30}
